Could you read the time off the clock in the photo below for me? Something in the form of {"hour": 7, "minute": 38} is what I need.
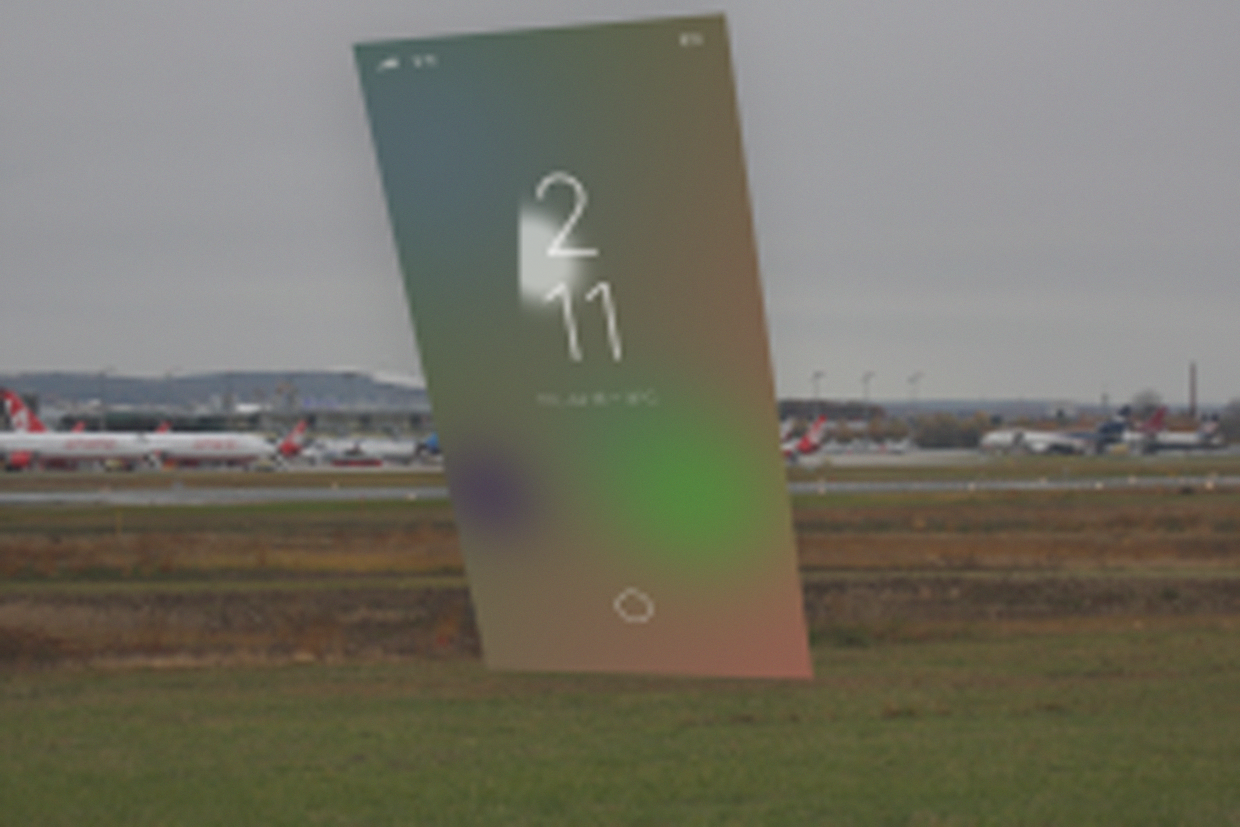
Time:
{"hour": 2, "minute": 11}
